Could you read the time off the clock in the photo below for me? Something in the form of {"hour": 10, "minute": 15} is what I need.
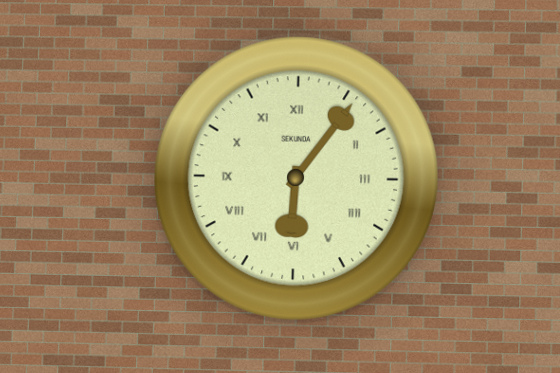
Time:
{"hour": 6, "minute": 6}
